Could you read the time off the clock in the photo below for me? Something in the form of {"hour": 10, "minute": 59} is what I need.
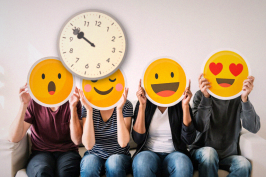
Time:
{"hour": 9, "minute": 49}
